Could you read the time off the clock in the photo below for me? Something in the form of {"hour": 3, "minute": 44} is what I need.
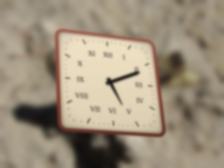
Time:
{"hour": 5, "minute": 11}
